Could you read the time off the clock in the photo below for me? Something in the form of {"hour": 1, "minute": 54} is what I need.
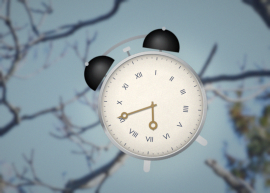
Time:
{"hour": 6, "minute": 46}
